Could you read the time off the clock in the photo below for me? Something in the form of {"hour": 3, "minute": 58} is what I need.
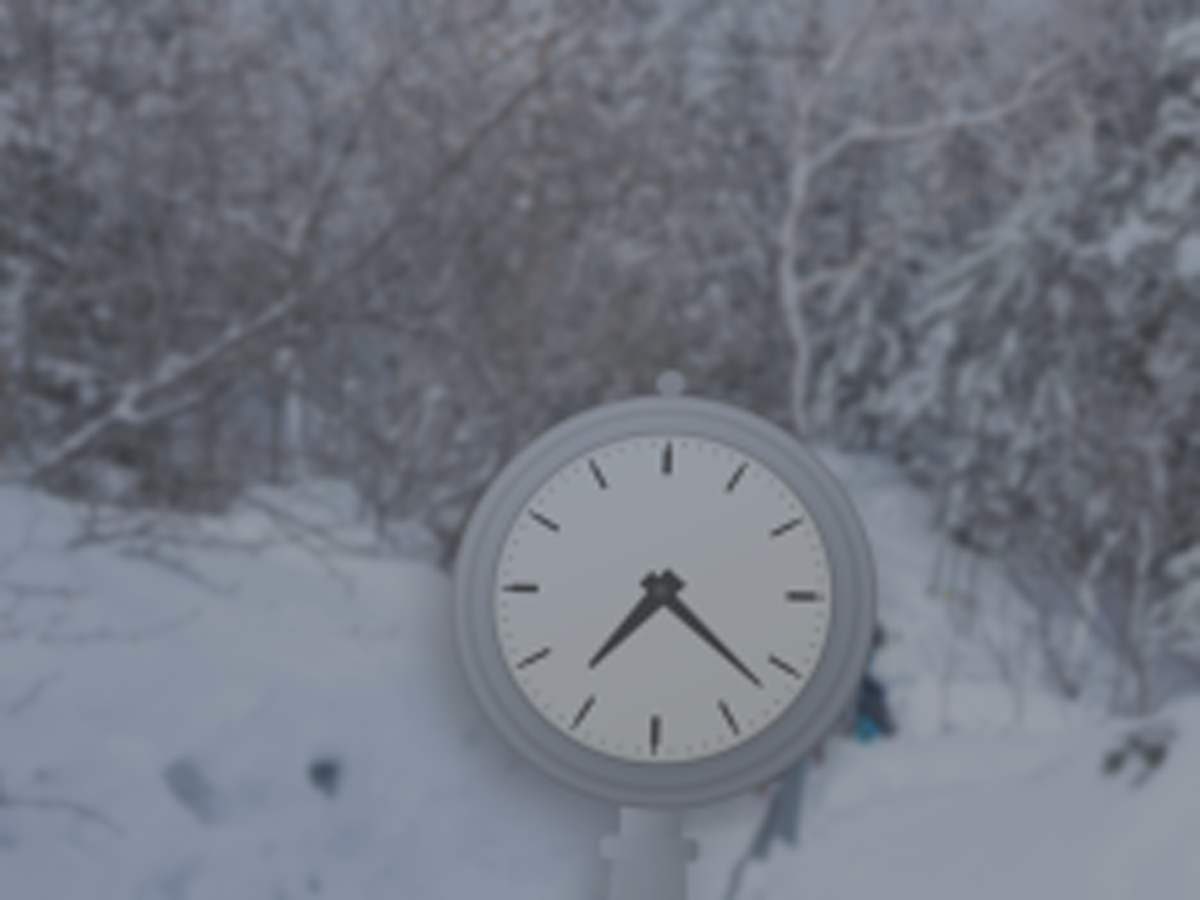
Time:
{"hour": 7, "minute": 22}
